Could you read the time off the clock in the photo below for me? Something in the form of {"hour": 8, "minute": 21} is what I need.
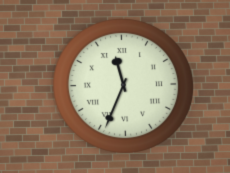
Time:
{"hour": 11, "minute": 34}
